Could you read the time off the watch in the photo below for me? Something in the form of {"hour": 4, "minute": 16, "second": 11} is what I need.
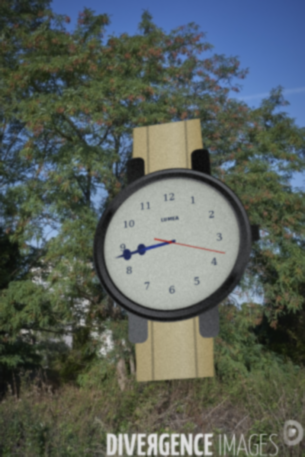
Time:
{"hour": 8, "minute": 43, "second": 18}
